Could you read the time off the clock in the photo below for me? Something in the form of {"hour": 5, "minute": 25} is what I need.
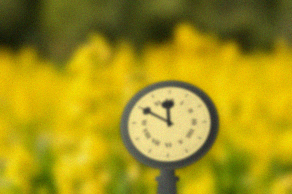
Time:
{"hour": 11, "minute": 50}
